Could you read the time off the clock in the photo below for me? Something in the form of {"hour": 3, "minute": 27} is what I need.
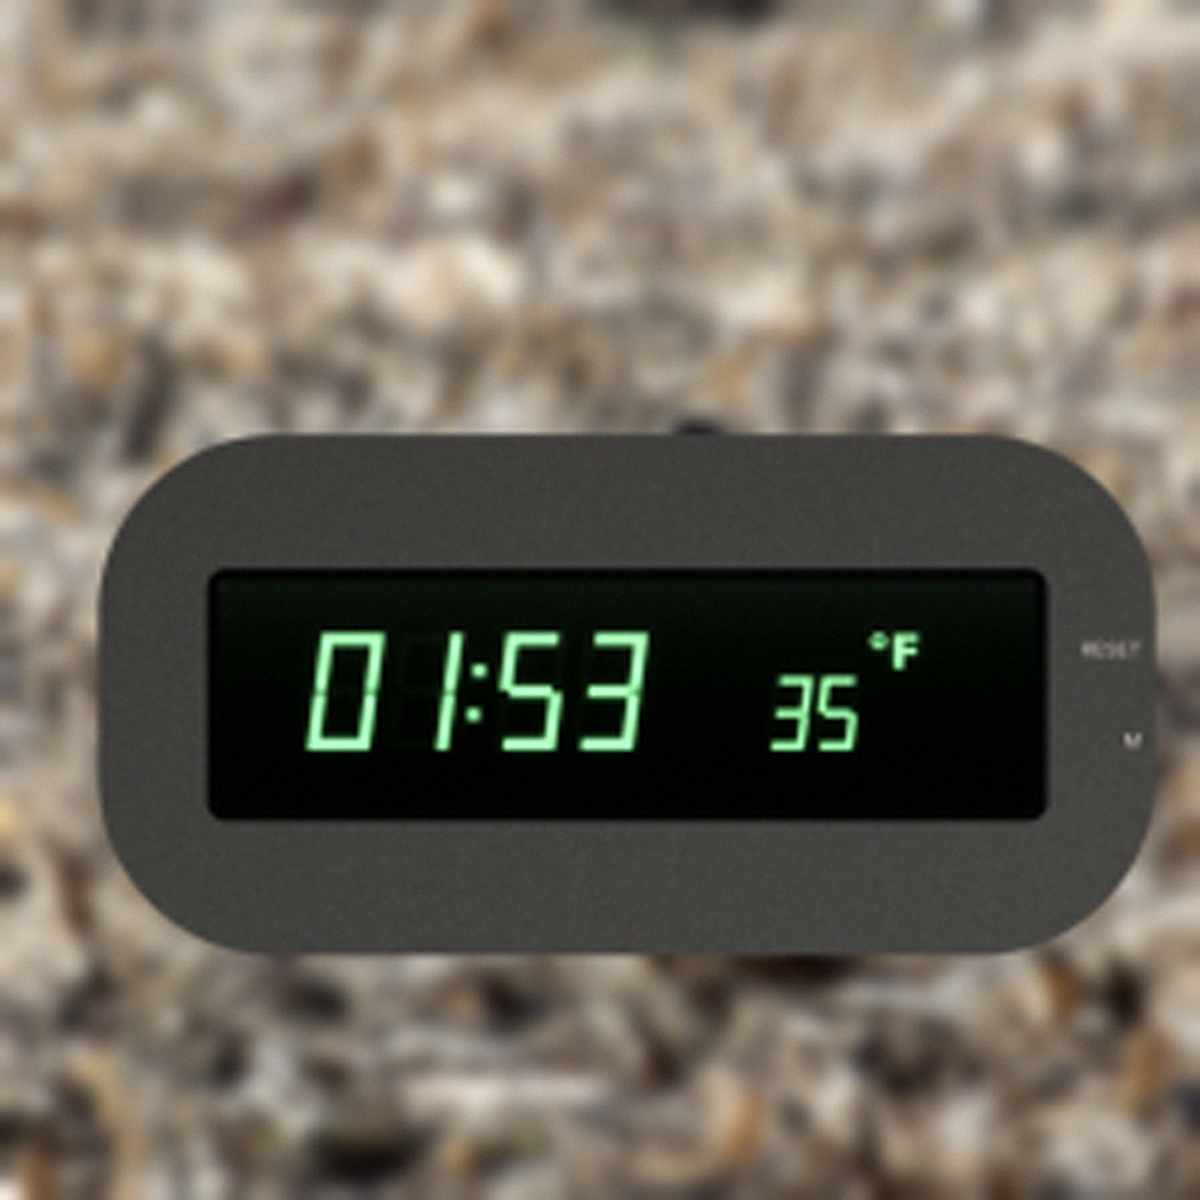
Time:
{"hour": 1, "minute": 53}
